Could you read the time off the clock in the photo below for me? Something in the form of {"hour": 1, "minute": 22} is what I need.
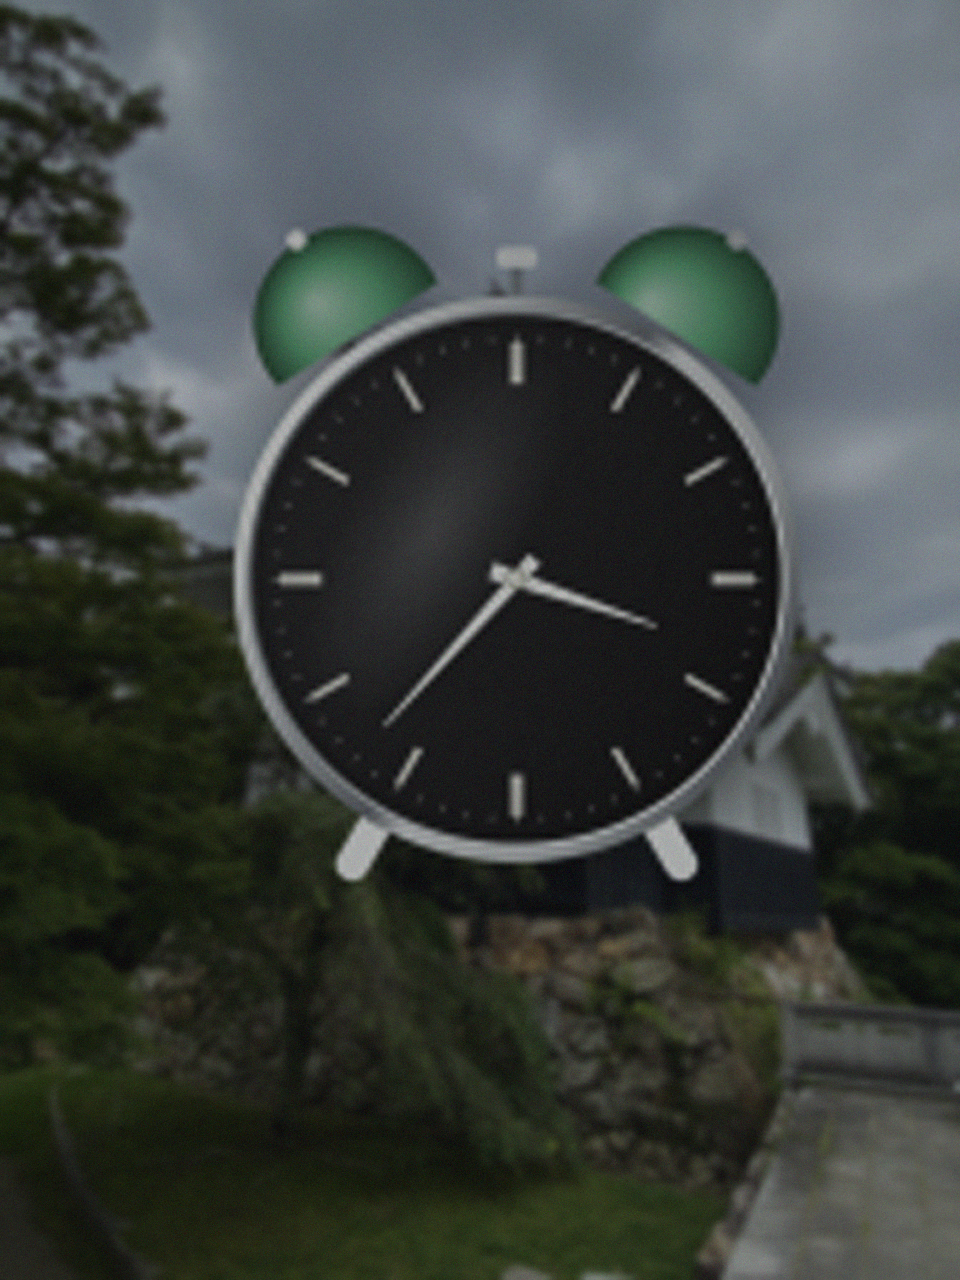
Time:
{"hour": 3, "minute": 37}
